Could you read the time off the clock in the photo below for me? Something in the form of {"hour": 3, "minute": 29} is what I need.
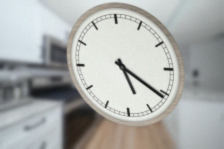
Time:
{"hour": 5, "minute": 21}
